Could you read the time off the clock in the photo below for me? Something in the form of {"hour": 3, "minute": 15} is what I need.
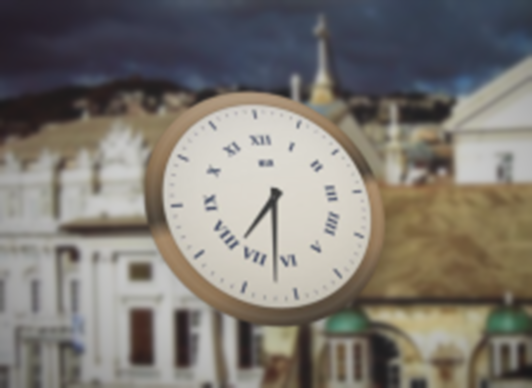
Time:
{"hour": 7, "minute": 32}
